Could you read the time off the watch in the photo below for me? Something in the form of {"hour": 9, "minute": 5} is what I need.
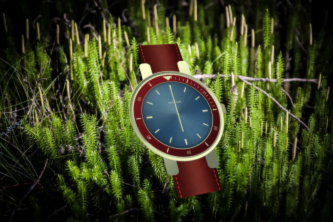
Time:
{"hour": 6, "minute": 0}
